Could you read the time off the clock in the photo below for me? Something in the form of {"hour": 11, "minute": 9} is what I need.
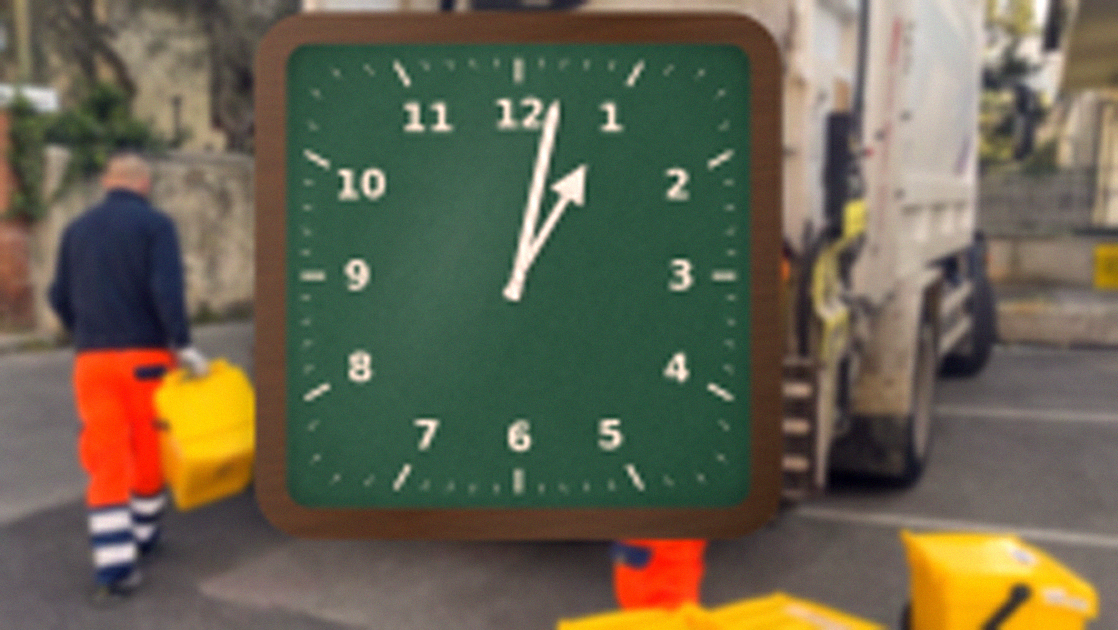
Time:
{"hour": 1, "minute": 2}
